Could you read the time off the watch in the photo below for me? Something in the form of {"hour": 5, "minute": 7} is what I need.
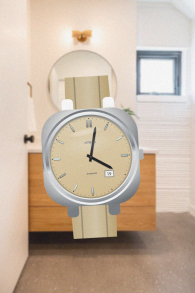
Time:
{"hour": 4, "minute": 2}
